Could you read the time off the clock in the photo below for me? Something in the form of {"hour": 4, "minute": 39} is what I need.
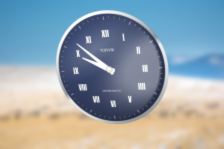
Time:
{"hour": 9, "minute": 52}
